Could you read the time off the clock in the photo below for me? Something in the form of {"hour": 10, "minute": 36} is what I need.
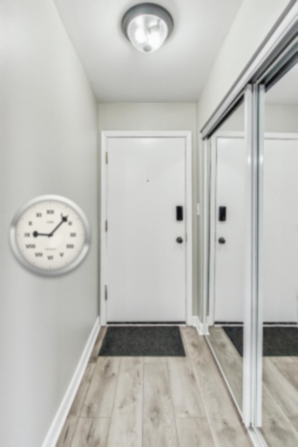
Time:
{"hour": 9, "minute": 7}
